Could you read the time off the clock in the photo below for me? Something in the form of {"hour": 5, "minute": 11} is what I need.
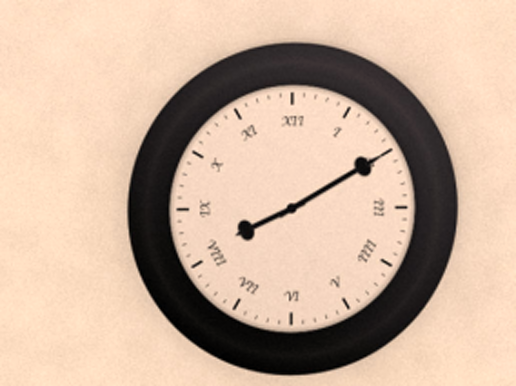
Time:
{"hour": 8, "minute": 10}
